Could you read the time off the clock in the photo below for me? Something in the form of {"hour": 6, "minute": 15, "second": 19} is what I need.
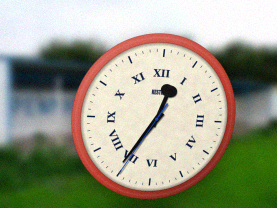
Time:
{"hour": 12, "minute": 35, "second": 35}
